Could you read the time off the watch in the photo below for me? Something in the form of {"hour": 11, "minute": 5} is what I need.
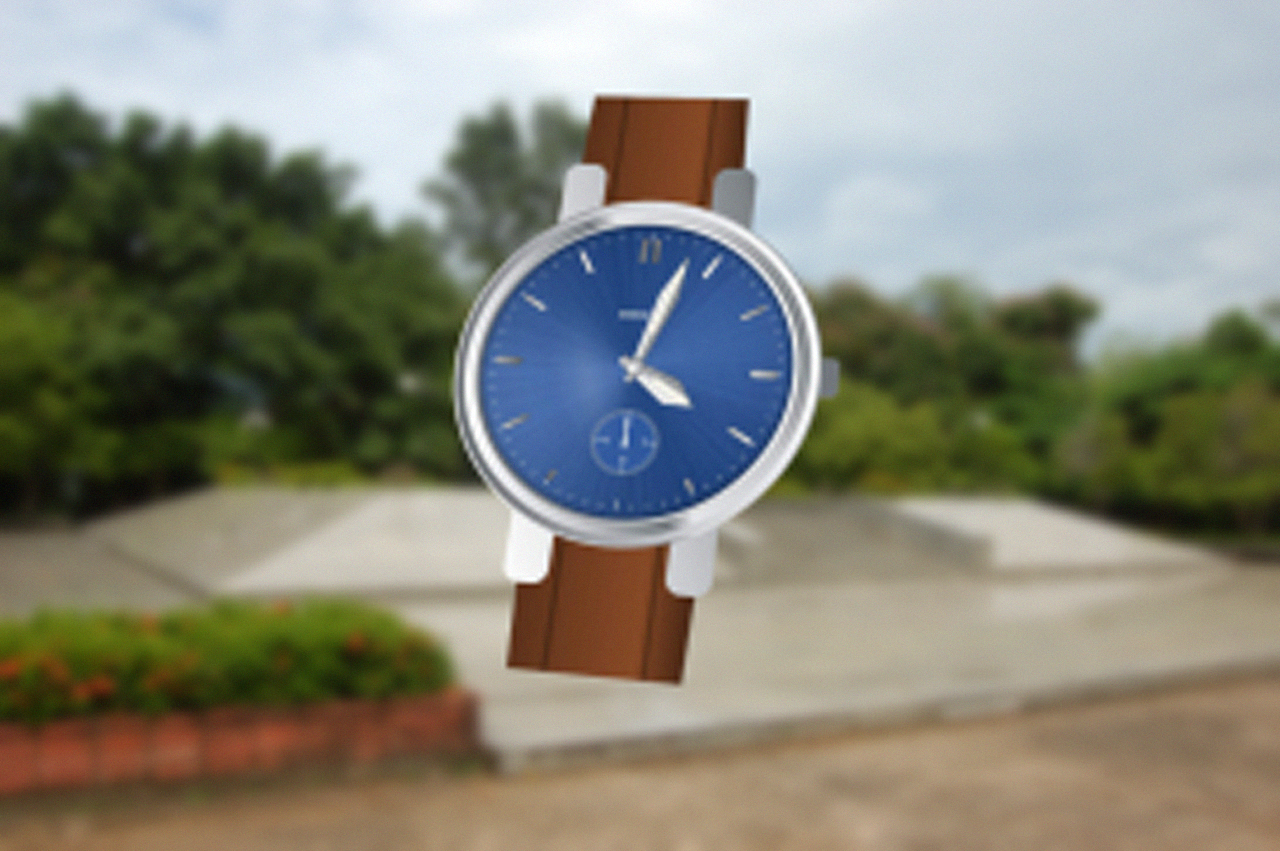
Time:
{"hour": 4, "minute": 3}
